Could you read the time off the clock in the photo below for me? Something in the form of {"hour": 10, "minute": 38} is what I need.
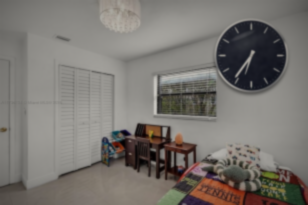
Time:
{"hour": 6, "minute": 36}
